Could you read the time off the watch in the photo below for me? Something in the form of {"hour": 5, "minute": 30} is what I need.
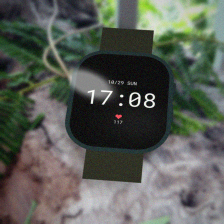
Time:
{"hour": 17, "minute": 8}
